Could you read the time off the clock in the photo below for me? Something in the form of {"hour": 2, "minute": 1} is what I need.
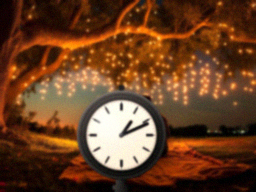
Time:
{"hour": 1, "minute": 11}
